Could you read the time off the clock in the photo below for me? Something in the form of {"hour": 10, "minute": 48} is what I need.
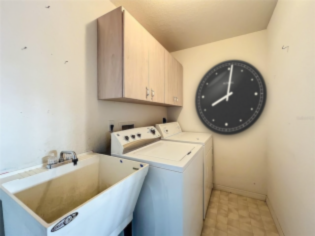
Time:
{"hour": 8, "minute": 1}
